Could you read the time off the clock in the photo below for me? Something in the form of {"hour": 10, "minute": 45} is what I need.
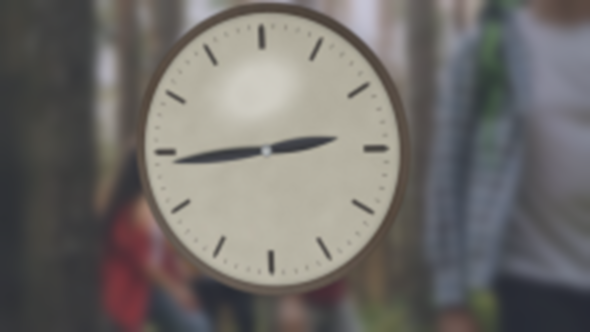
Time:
{"hour": 2, "minute": 44}
